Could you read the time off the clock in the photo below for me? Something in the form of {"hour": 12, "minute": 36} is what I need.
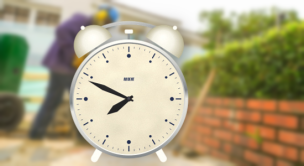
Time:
{"hour": 7, "minute": 49}
